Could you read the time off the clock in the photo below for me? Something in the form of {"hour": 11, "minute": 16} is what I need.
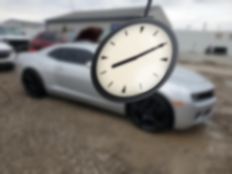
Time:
{"hour": 8, "minute": 10}
